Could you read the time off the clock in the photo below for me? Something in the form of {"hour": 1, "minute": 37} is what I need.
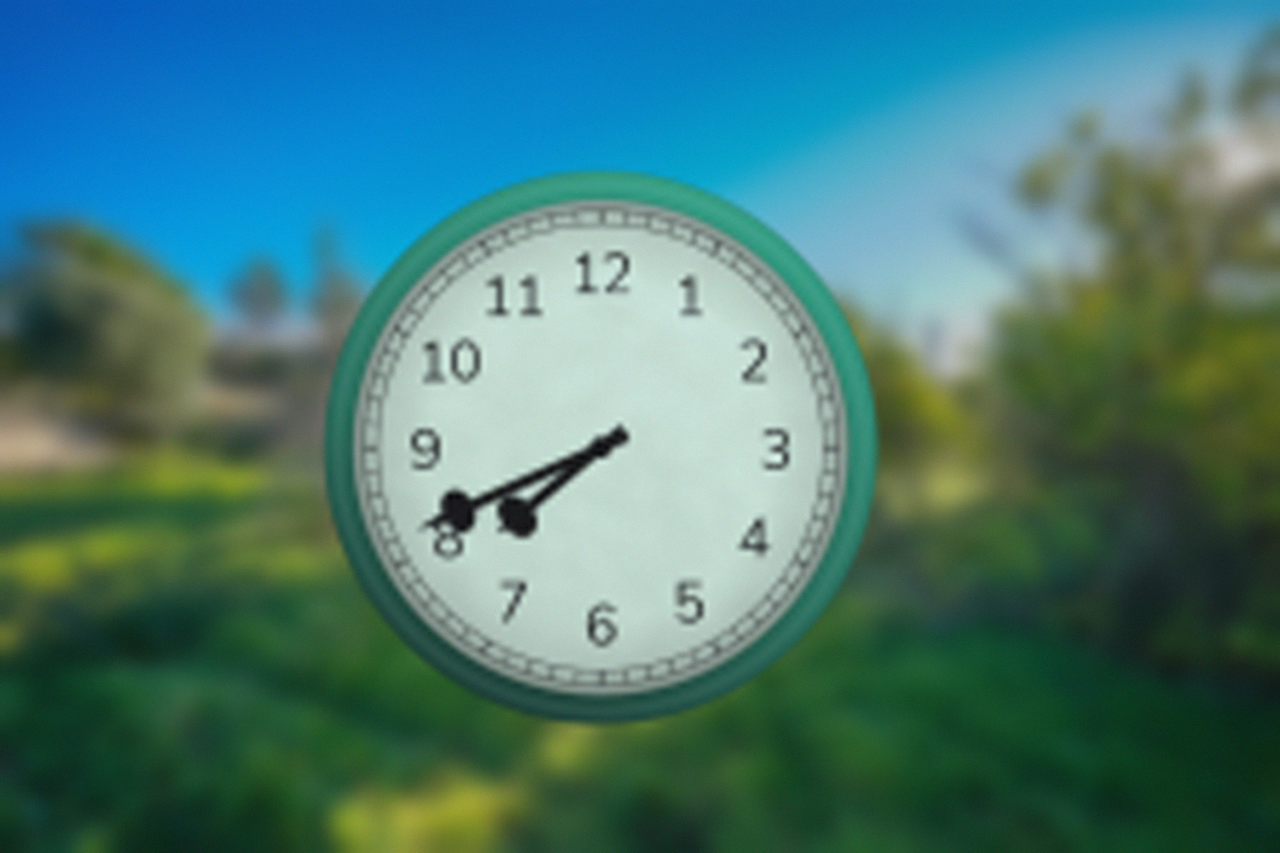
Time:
{"hour": 7, "minute": 41}
